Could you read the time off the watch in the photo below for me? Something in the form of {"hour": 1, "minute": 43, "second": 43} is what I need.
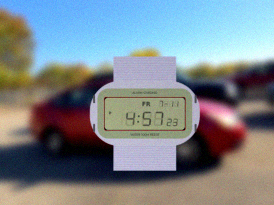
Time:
{"hour": 4, "minute": 57, "second": 23}
